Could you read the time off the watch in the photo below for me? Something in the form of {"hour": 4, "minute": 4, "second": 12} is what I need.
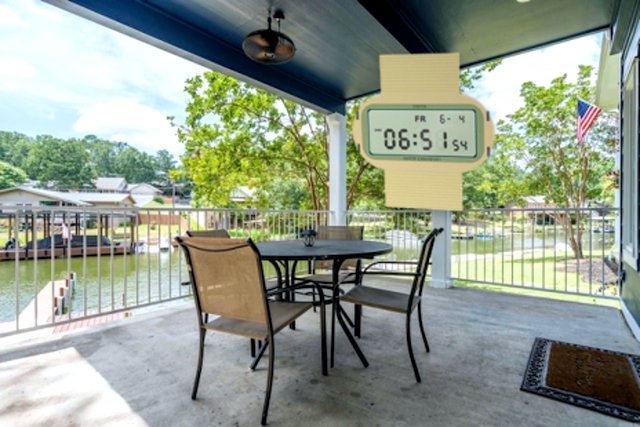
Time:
{"hour": 6, "minute": 51, "second": 54}
